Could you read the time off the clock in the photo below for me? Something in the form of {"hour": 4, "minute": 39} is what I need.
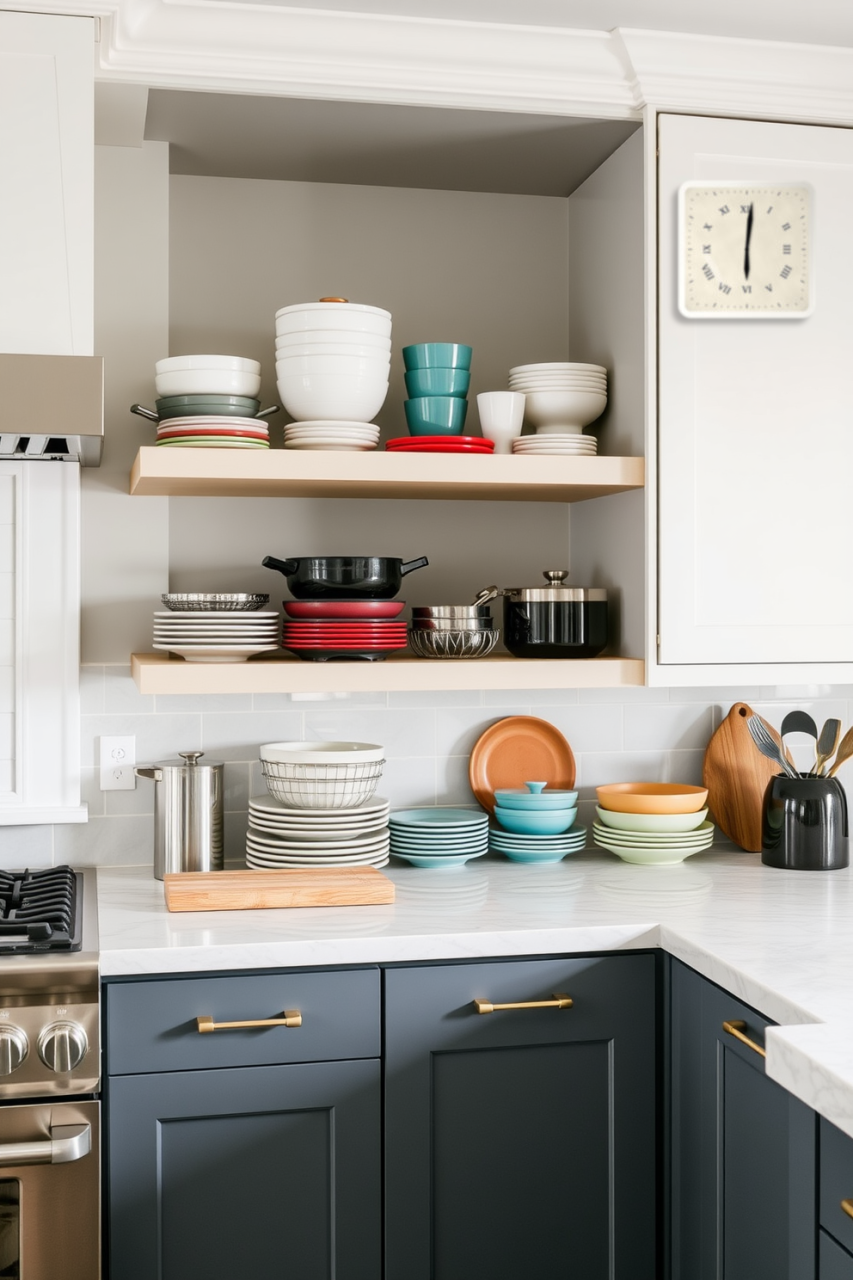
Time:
{"hour": 6, "minute": 1}
